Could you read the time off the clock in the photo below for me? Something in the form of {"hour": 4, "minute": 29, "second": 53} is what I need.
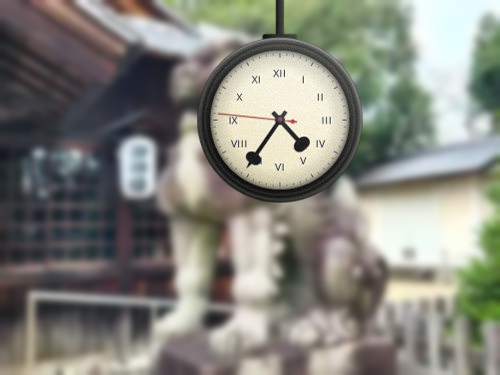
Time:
{"hour": 4, "minute": 35, "second": 46}
